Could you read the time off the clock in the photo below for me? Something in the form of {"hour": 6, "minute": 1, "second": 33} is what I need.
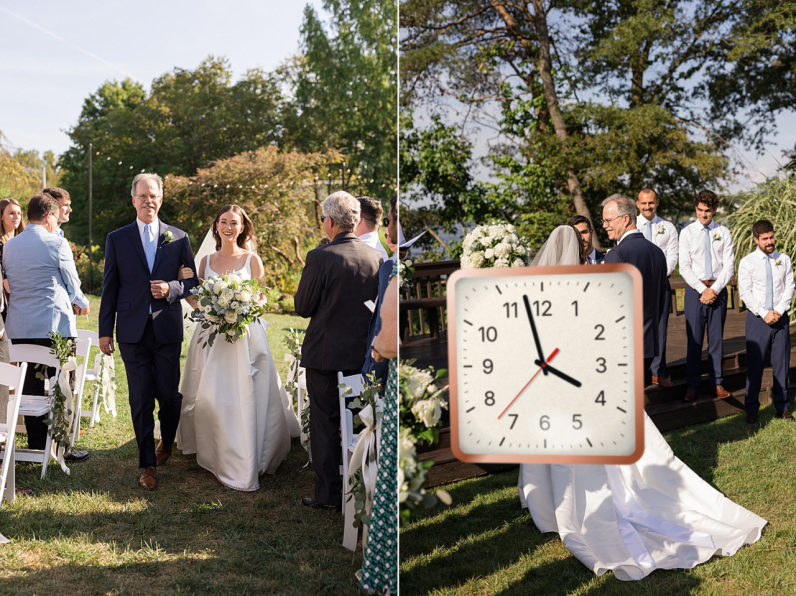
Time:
{"hour": 3, "minute": 57, "second": 37}
